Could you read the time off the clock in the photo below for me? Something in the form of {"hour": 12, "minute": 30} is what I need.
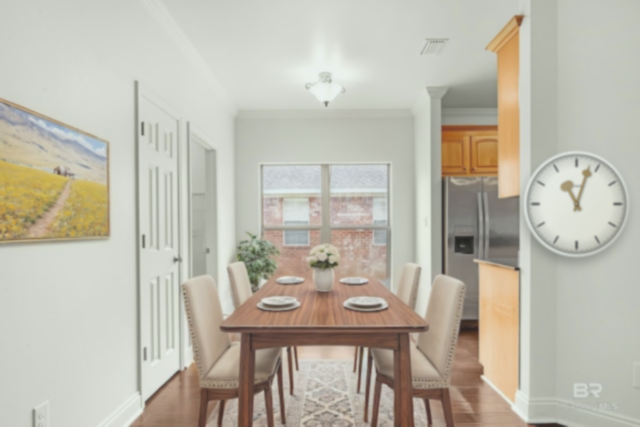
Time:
{"hour": 11, "minute": 3}
